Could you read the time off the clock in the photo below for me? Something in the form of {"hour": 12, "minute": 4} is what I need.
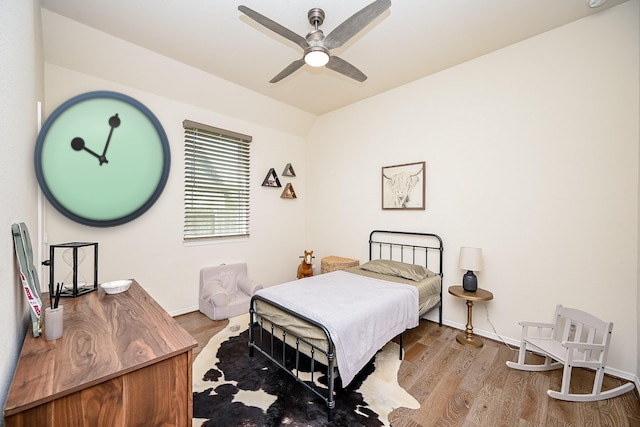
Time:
{"hour": 10, "minute": 3}
